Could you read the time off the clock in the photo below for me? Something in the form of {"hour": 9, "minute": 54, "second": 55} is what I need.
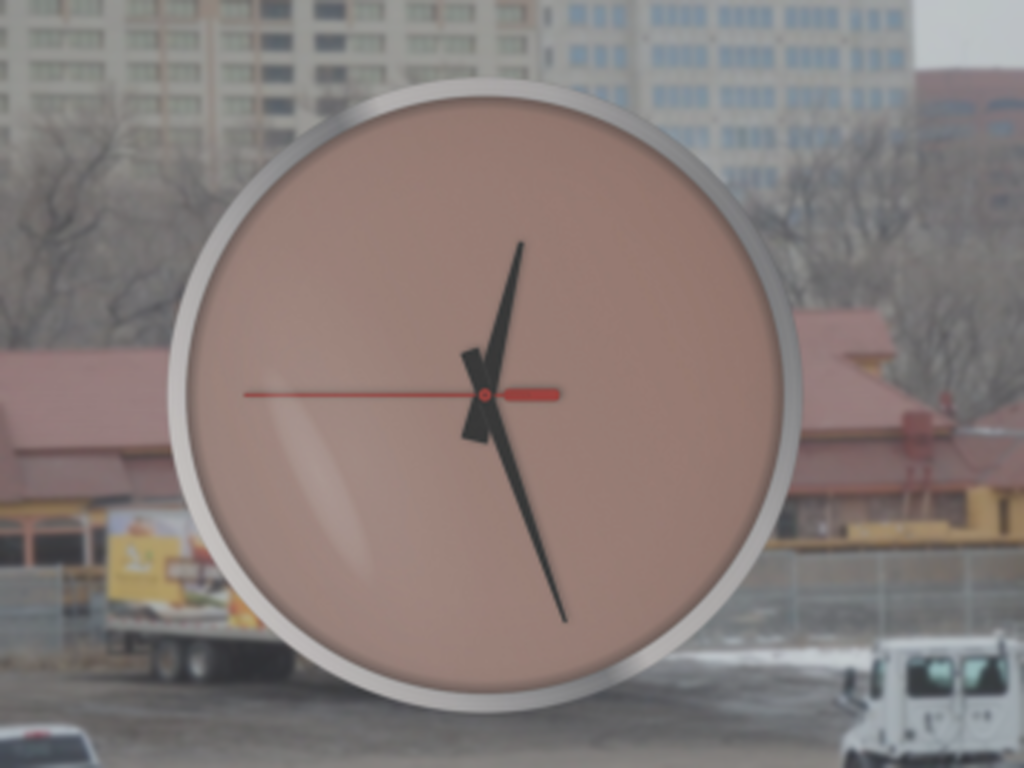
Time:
{"hour": 12, "minute": 26, "second": 45}
